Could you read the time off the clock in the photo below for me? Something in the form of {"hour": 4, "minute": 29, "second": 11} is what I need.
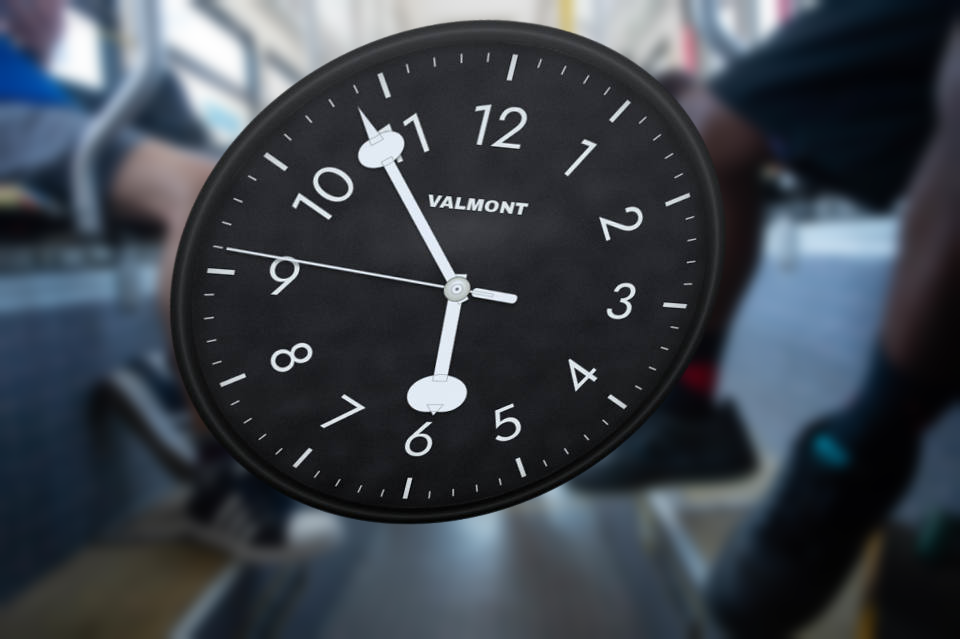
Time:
{"hour": 5, "minute": 53, "second": 46}
